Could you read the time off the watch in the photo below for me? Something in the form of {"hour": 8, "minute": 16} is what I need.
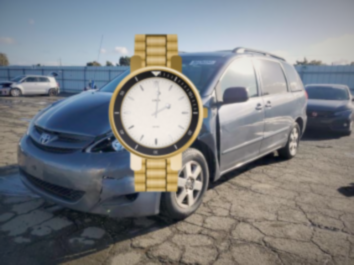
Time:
{"hour": 2, "minute": 1}
